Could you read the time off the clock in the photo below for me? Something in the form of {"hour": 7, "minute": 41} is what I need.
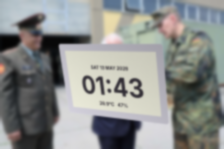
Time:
{"hour": 1, "minute": 43}
